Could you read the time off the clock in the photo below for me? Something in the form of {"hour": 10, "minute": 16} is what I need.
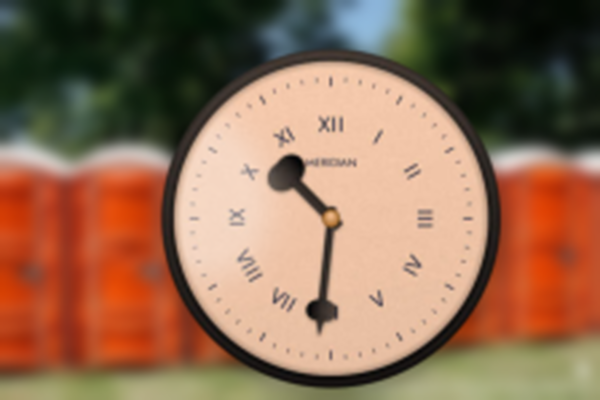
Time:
{"hour": 10, "minute": 31}
